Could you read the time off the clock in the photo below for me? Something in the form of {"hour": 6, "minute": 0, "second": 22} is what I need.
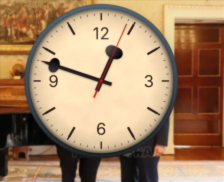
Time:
{"hour": 12, "minute": 48, "second": 4}
